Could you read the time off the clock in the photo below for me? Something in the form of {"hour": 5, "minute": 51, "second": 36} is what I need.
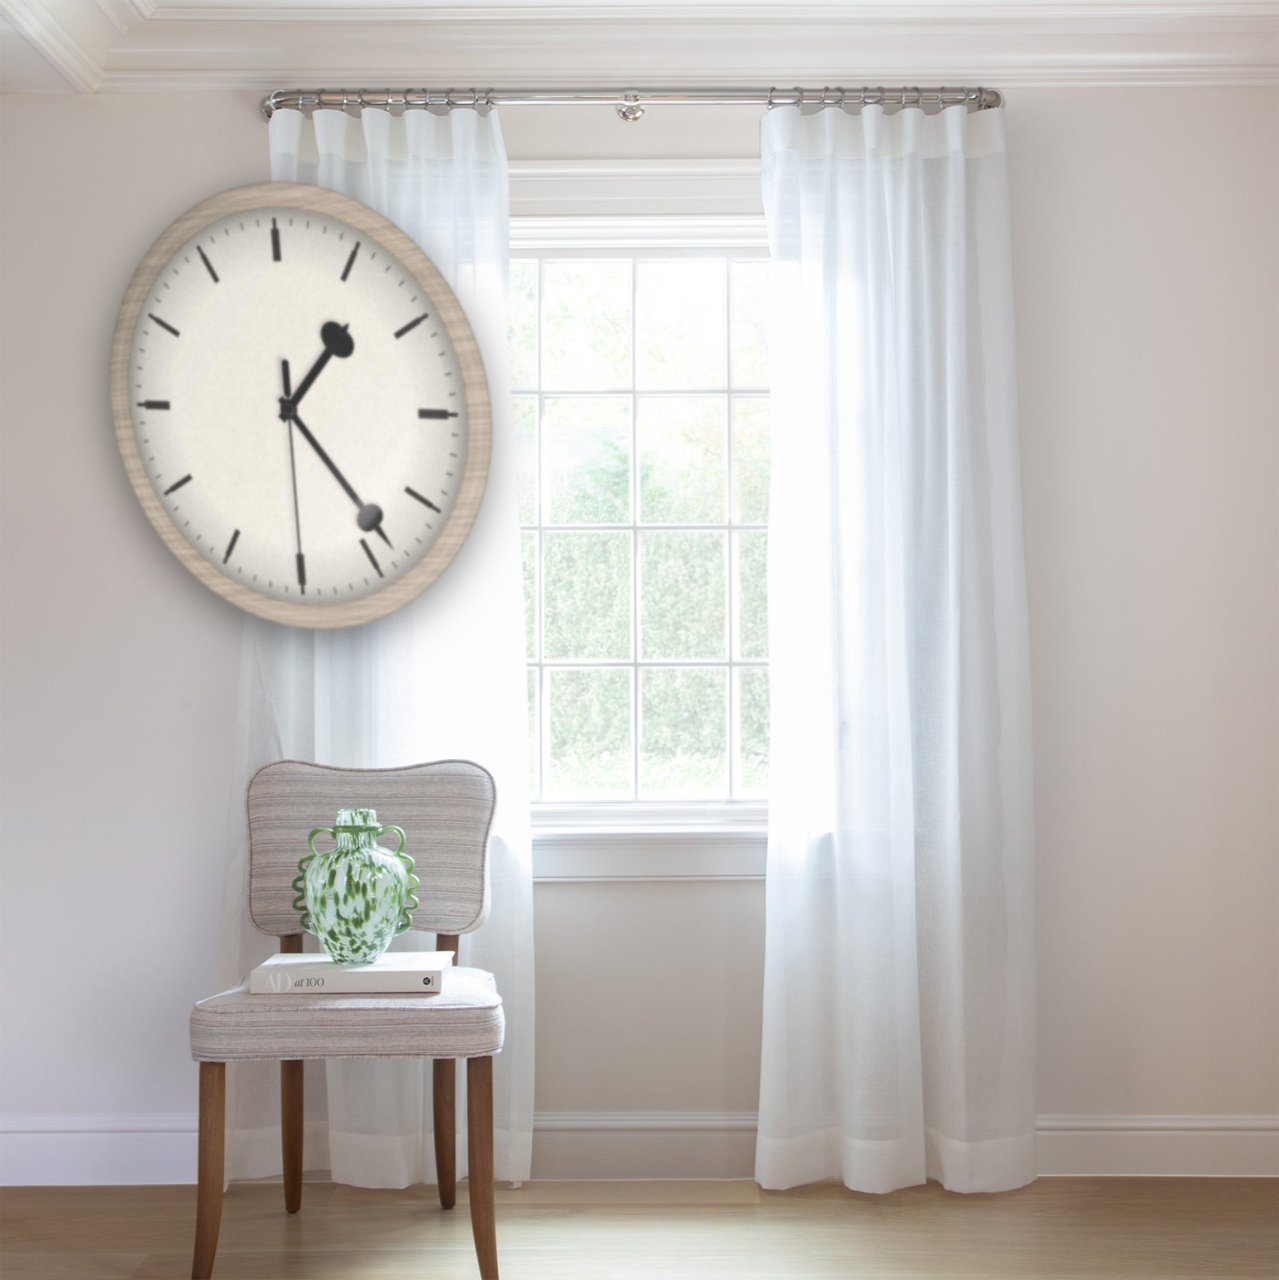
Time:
{"hour": 1, "minute": 23, "second": 30}
